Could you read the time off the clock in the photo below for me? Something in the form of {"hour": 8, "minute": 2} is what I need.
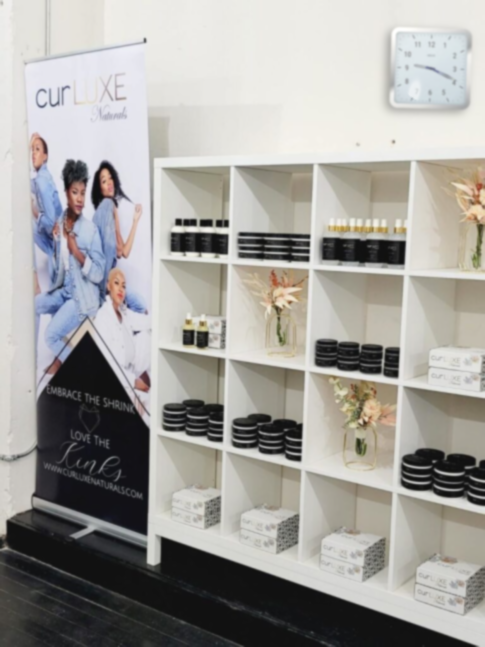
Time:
{"hour": 9, "minute": 19}
